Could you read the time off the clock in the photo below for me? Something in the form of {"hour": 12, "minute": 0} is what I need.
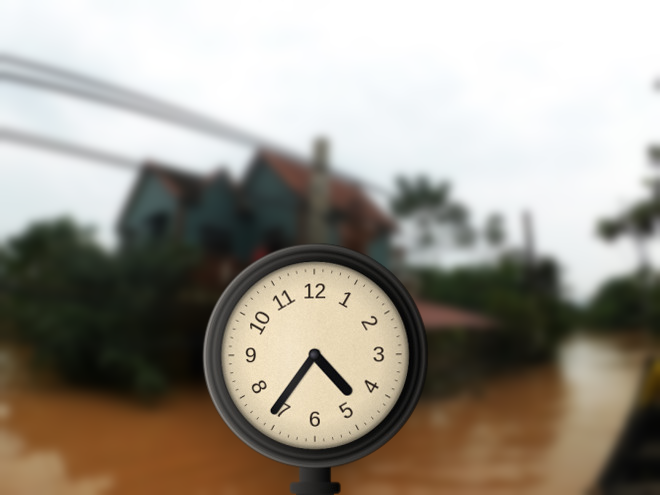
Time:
{"hour": 4, "minute": 36}
